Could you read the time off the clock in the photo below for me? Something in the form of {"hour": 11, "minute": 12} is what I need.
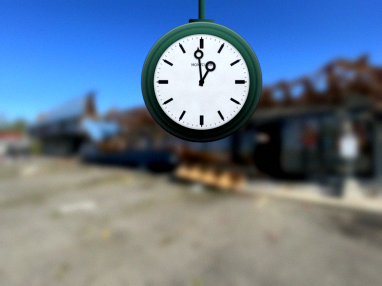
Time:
{"hour": 12, "minute": 59}
